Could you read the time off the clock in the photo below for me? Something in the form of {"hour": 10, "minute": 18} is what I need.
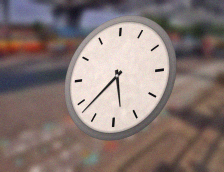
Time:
{"hour": 5, "minute": 38}
